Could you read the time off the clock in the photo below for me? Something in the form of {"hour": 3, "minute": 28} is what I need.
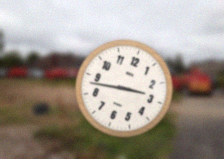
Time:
{"hour": 2, "minute": 43}
